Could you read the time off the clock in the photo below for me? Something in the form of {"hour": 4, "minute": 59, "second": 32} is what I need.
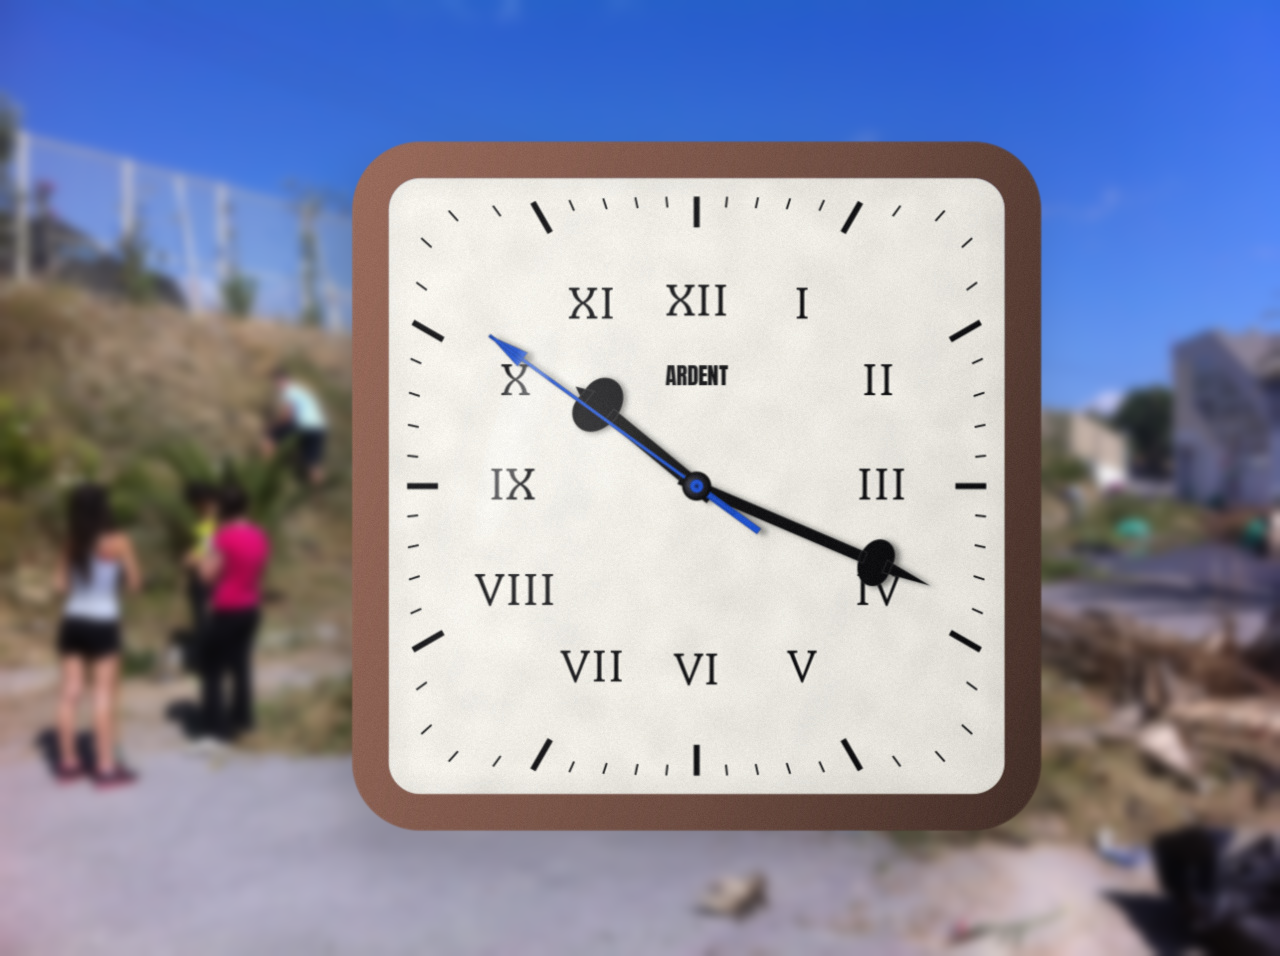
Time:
{"hour": 10, "minute": 18, "second": 51}
